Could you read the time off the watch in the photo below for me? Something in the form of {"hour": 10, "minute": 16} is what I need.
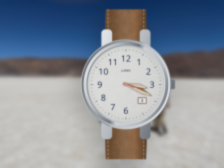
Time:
{"hour": 3, "minute": 19}
